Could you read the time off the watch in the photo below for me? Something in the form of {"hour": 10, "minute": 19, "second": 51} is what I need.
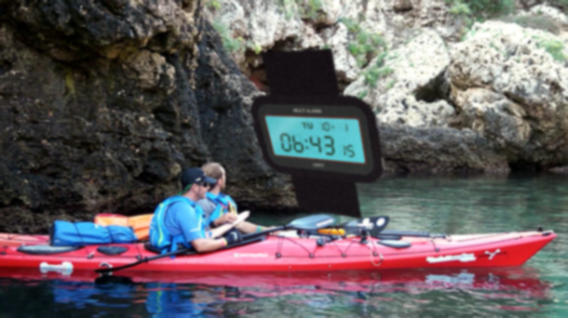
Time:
{"hour": 6, "minute": 43, "second": 15}
